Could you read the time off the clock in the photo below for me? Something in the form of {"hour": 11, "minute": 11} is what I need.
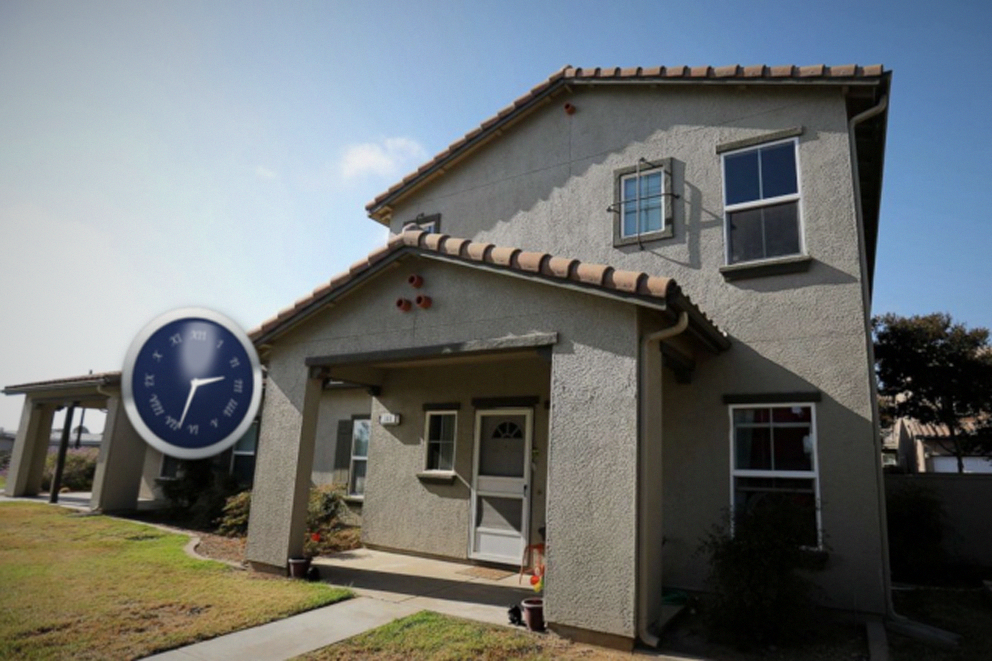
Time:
{"hour": 2, "minute": 33}
